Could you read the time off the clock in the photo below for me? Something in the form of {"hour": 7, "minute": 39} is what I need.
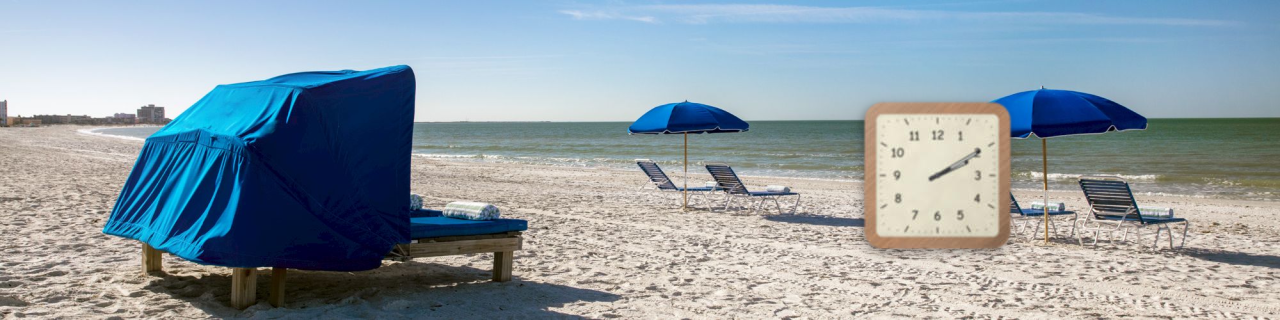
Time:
{"hour": 2, "minute": 10}
